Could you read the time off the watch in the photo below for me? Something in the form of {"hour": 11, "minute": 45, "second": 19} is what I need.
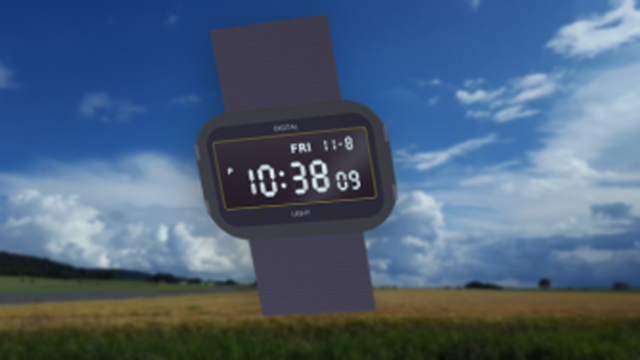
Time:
{"hour": 10, "minute": 38, "second": 9}
